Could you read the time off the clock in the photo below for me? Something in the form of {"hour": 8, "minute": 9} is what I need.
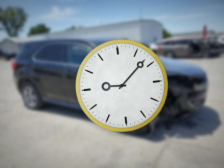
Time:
{"hour": 9, "minute": 8}
